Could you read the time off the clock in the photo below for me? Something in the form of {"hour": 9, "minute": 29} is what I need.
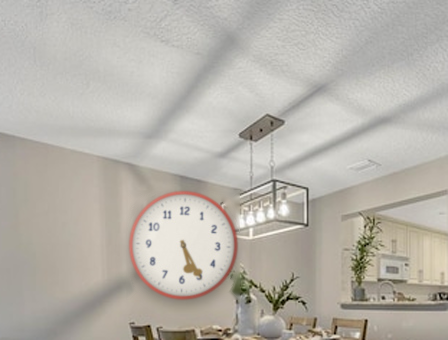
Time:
{"hour": 5, "minute": 25}
